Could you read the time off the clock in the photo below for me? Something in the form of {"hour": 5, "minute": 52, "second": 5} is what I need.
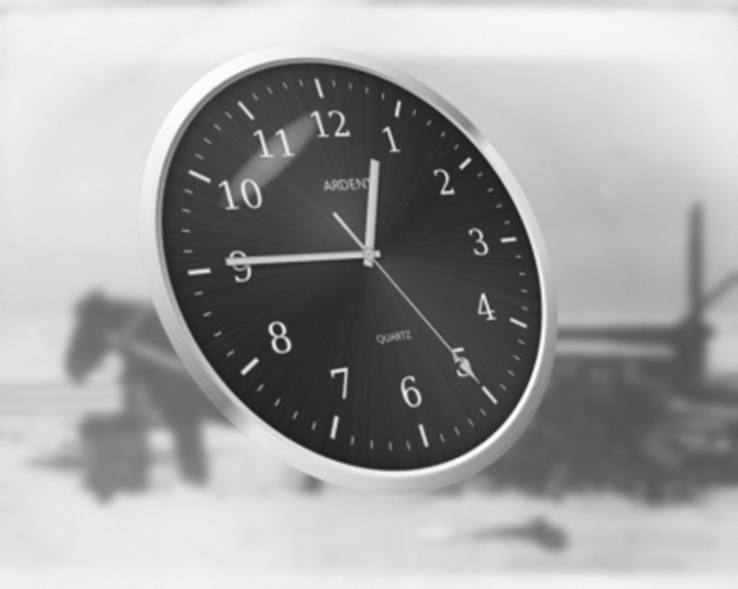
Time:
{"hour": 12, "minute": 45, "second": 25}
